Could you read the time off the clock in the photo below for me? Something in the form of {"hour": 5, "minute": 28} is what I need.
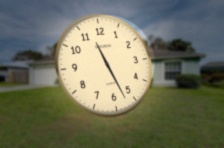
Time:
{"hour": 11, "minute": 27}
